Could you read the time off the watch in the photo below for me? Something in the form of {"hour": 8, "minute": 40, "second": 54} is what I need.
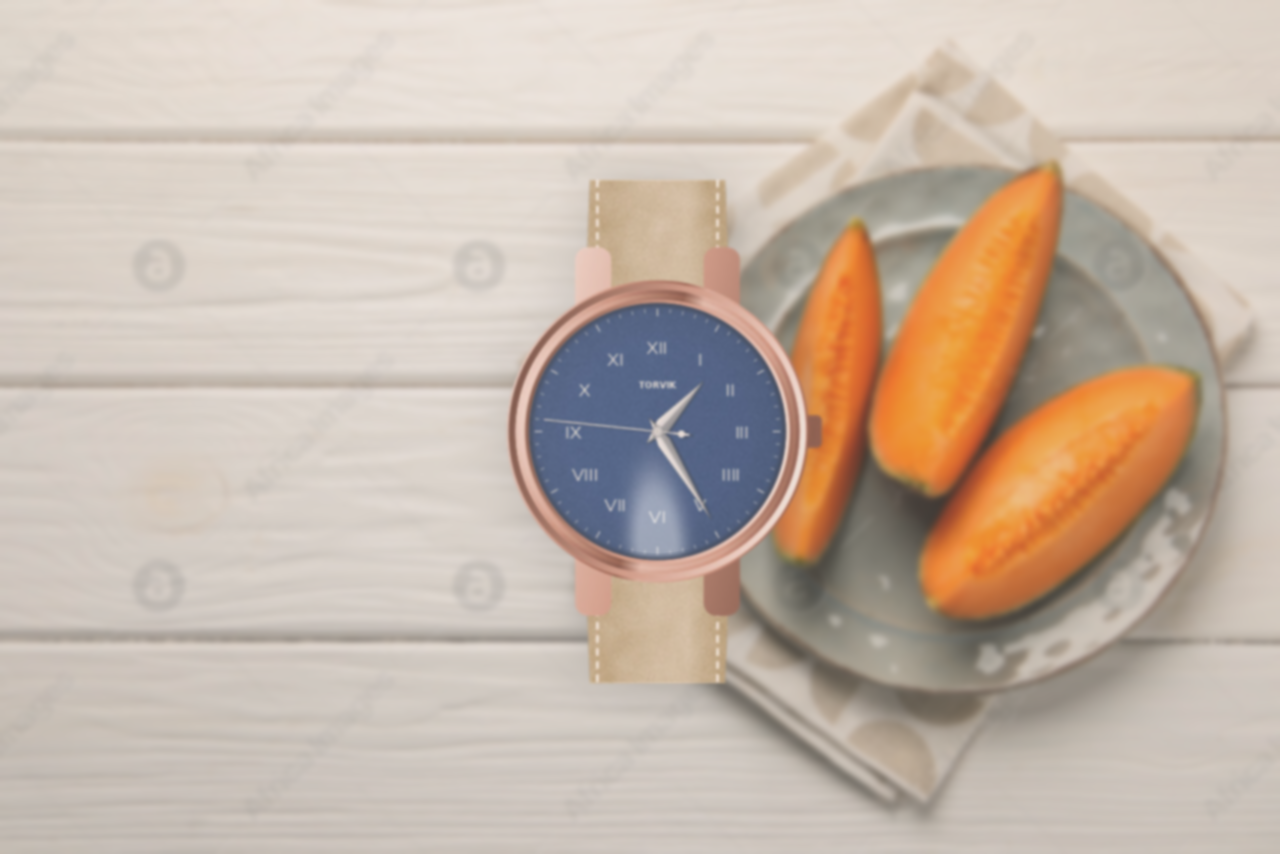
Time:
{"hour": 1, "minute": 24, "second": 46}
